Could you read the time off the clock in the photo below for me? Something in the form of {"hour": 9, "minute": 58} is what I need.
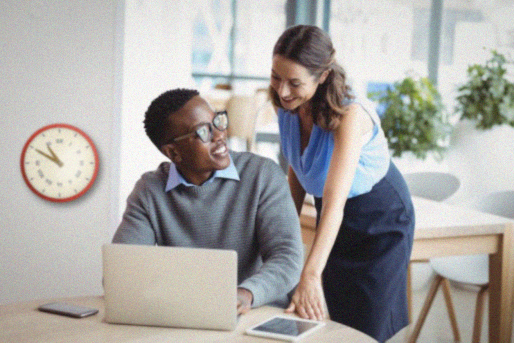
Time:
{"hour": 10, "minute": 50}
